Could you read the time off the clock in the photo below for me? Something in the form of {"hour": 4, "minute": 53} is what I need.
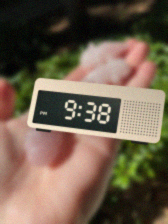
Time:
{"hour": 9, "minute": 38}
